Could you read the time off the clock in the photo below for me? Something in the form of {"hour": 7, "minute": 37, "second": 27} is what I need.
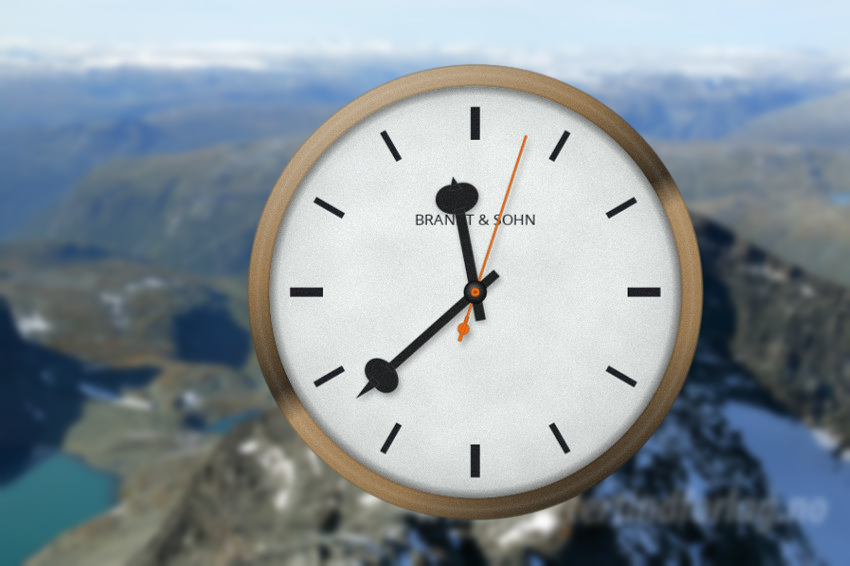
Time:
{"hour": 11, "minute": 38, "second": 3}
